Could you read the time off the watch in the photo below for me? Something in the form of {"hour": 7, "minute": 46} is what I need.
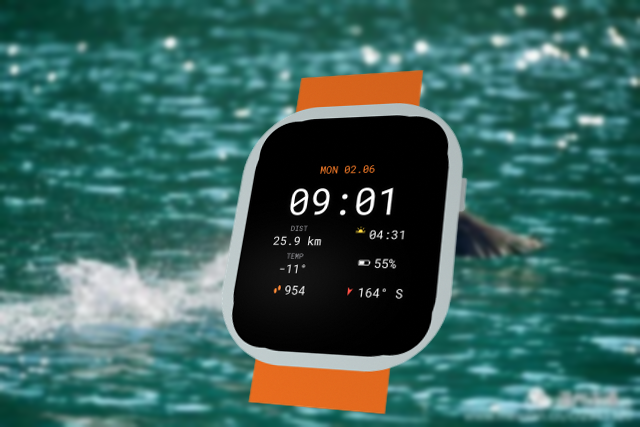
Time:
{"hour": 9, "minute": 1}
